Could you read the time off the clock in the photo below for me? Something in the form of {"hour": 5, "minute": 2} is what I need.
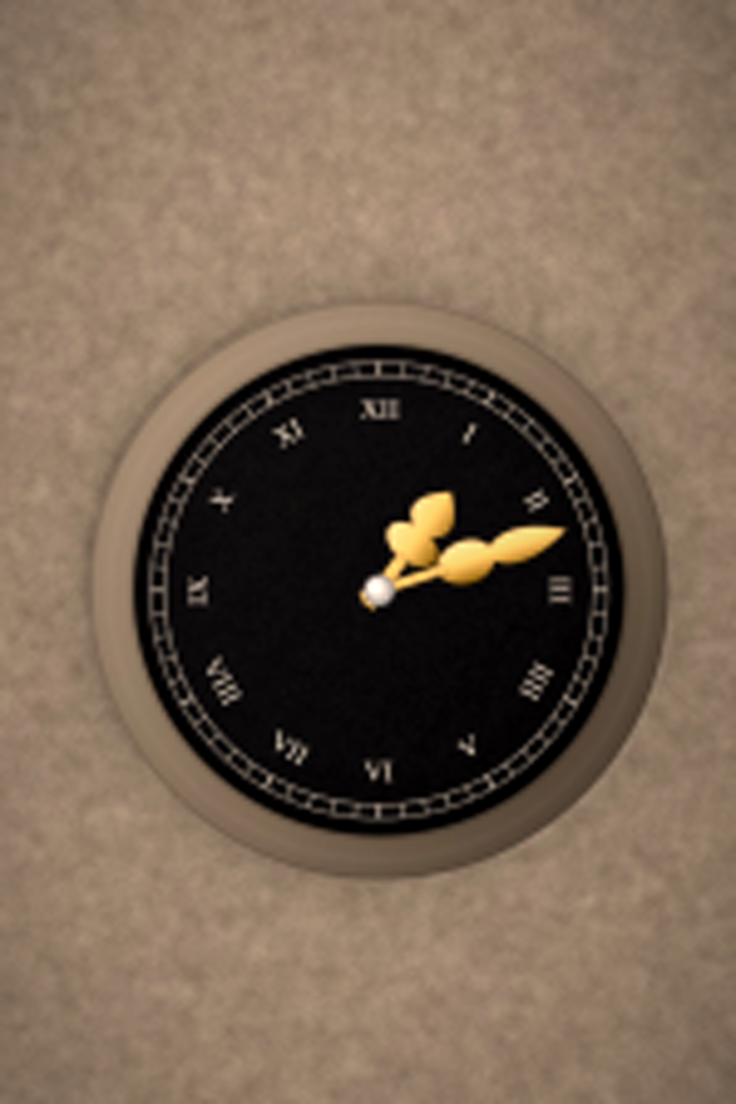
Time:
{"hour": 1, "minute": 12}
